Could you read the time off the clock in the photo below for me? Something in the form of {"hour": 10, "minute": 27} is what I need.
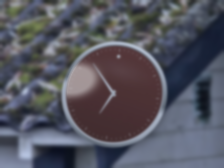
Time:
{"hour": 6, "minute": 53}
